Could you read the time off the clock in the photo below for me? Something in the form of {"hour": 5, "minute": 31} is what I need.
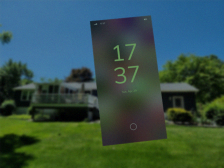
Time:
{"hour": 17, "minute": 37}
